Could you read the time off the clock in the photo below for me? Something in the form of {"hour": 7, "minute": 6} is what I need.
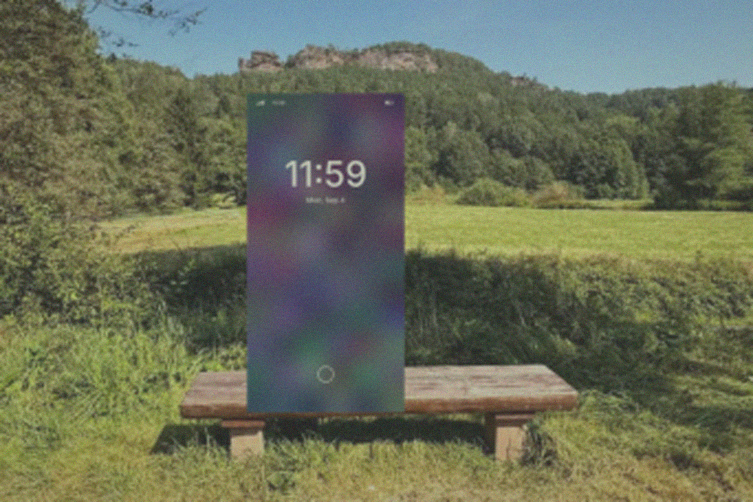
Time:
{"hour": 11, "minute": 59}
